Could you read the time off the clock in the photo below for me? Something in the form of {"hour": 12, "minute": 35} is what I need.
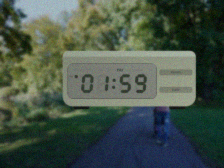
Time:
{"hour": 1, "minute": 59}
